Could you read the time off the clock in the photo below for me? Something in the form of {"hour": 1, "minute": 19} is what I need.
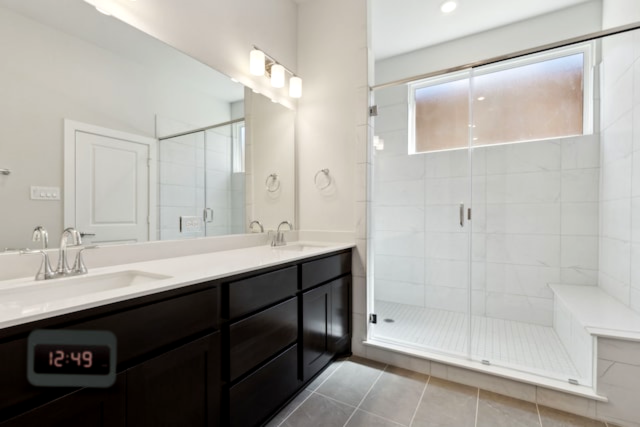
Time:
{"hour": 12, "minute": 49}
